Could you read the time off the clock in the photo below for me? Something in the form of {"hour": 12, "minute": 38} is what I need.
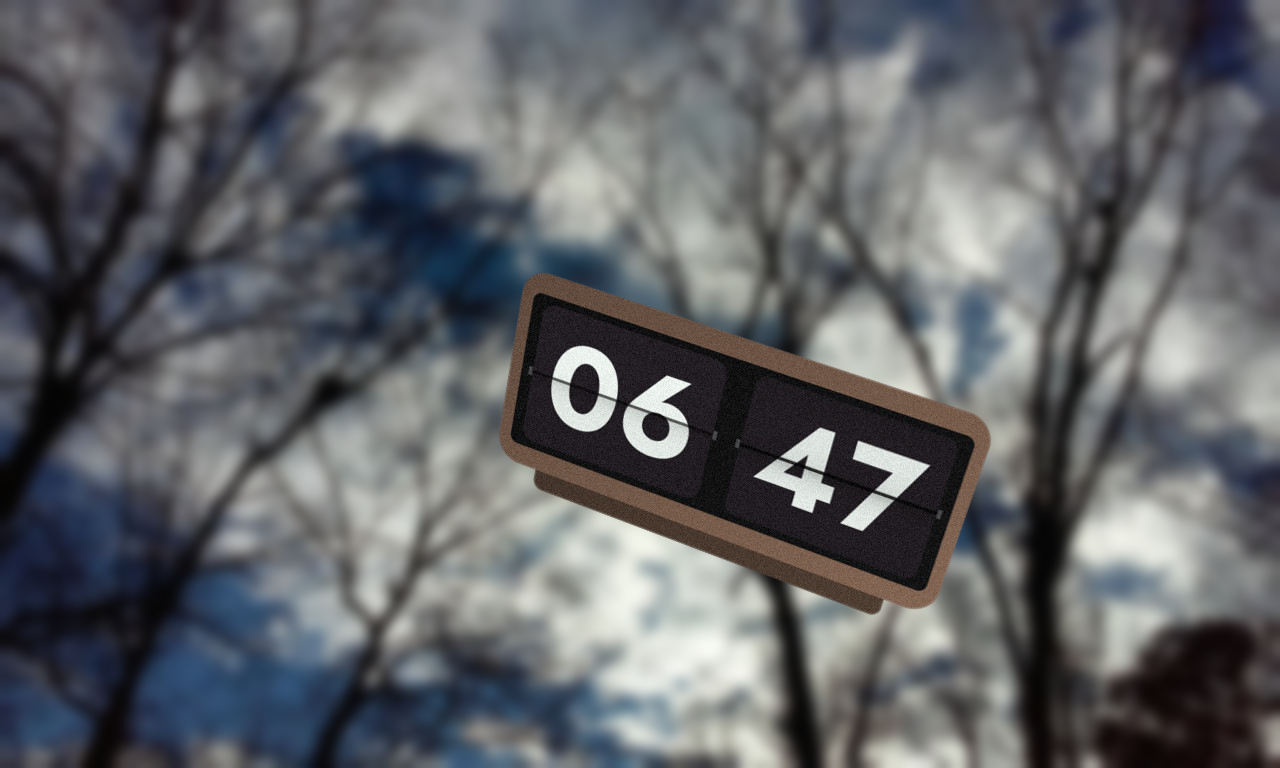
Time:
{"hour": 6, "minute": 47}
